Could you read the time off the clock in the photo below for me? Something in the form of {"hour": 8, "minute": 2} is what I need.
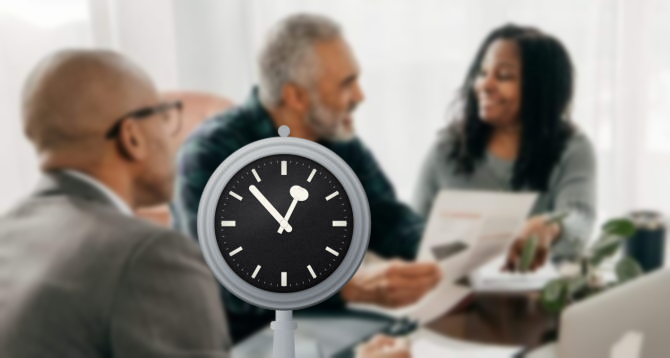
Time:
{"hour": 12, "minute": 53}
